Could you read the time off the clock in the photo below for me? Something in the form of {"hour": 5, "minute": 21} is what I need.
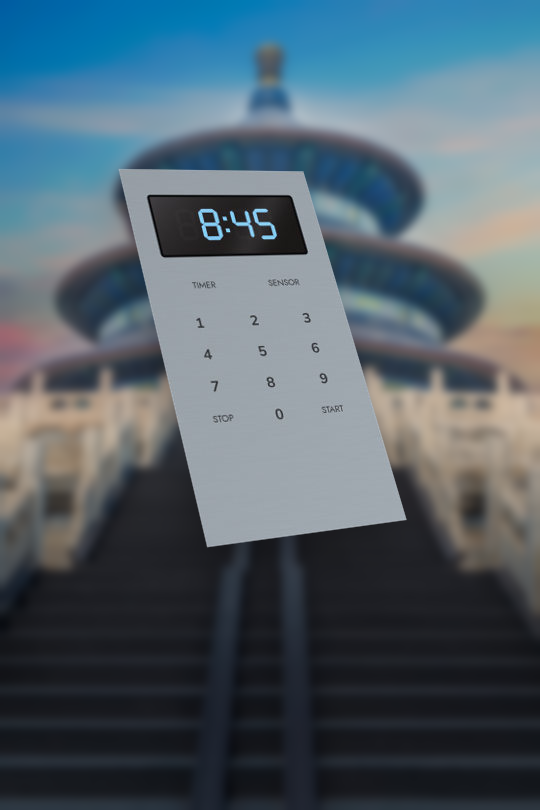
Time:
{"hour": 8, "minute": 45}
